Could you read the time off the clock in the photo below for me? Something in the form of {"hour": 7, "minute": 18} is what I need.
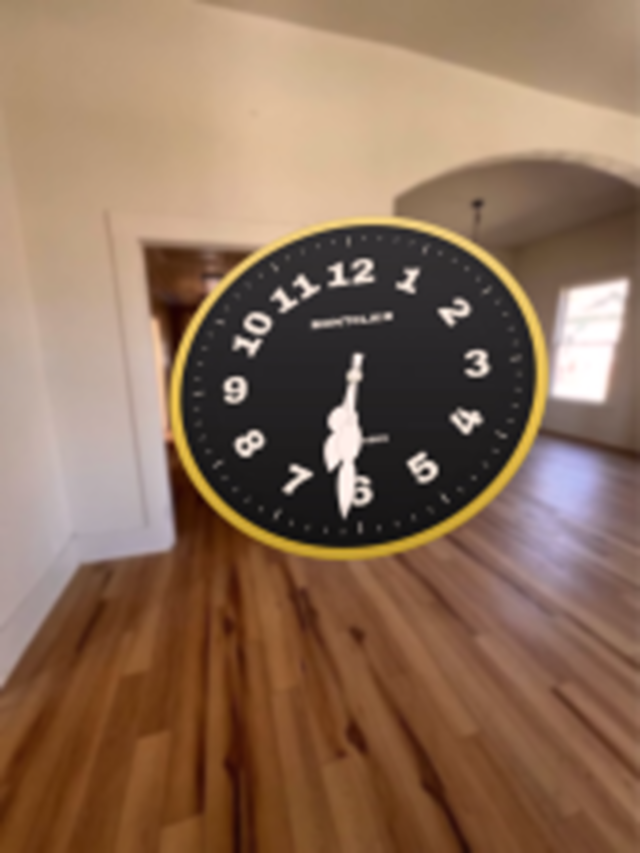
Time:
{"hour": 6, "minute": 31}
